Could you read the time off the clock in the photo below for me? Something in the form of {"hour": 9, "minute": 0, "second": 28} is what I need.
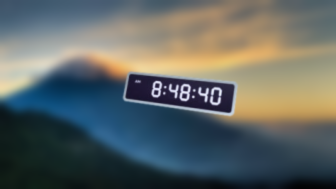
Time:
{"hour": 8, "minute": 48, "second": 40}
